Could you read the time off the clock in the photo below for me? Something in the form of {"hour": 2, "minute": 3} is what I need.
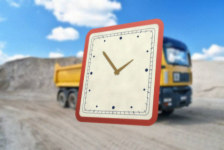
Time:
{"hour": 1, "minute": 53}
